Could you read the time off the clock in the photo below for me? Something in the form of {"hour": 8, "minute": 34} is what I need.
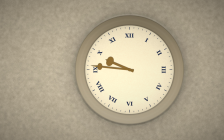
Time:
{"hour": 9, "minute": 46}
